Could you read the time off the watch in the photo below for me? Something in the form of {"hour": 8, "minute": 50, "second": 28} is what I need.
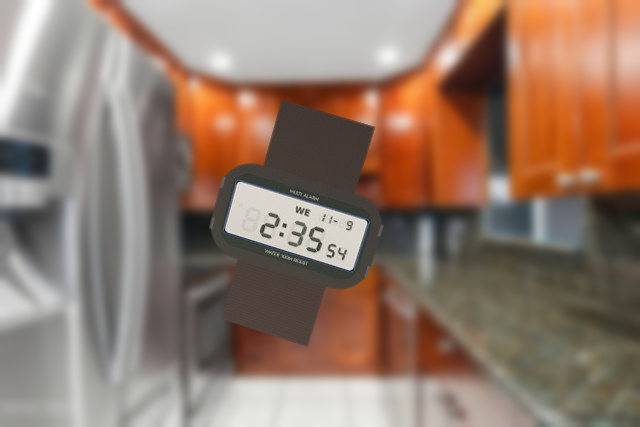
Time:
{"hour": 2, "minute": 35, "second": 54}
